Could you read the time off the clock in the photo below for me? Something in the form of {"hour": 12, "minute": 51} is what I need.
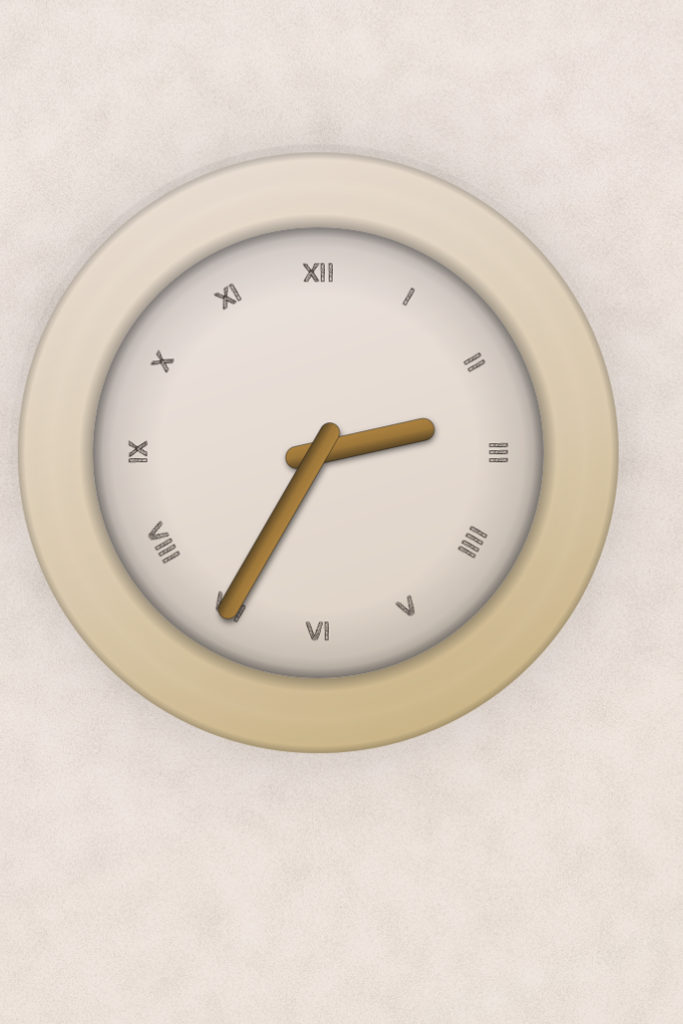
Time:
{"hour": 2, "minute": 35}
